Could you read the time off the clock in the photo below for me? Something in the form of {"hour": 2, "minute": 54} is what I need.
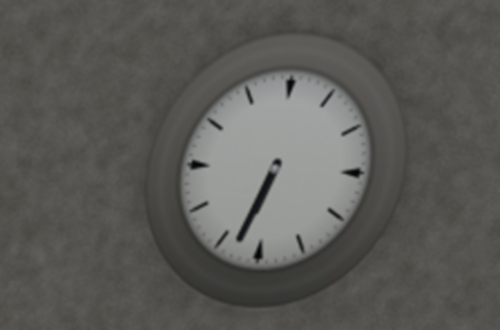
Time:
{"hour": 6, "minute": 33}
